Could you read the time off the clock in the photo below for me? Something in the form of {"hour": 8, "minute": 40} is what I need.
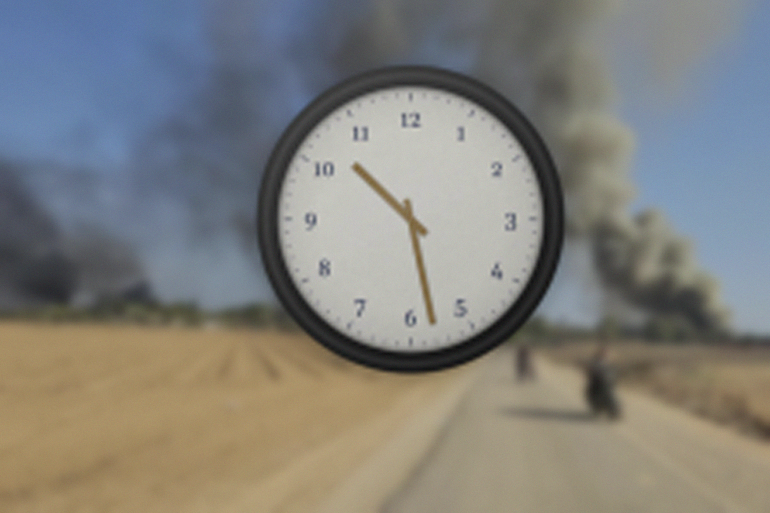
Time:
{"hour": 10, "minute": 28}
